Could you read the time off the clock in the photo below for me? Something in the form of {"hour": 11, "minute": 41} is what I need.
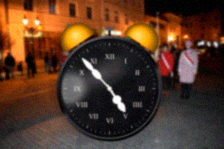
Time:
{"hour": 4, "minute": 53}
